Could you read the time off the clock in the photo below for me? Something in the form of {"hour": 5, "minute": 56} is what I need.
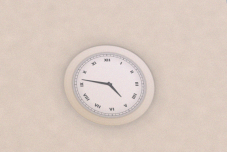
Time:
{"hour": 4, "minute": 47}
